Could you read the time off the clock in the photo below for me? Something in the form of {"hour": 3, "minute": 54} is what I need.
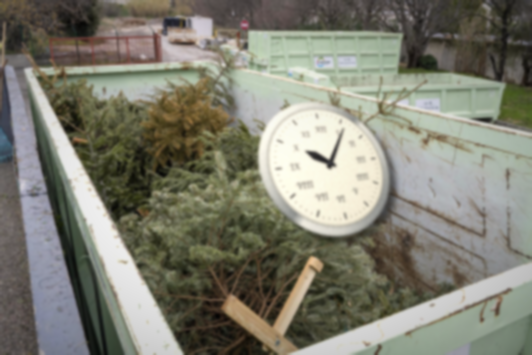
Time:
{"hour": 10, "minute": 6}
